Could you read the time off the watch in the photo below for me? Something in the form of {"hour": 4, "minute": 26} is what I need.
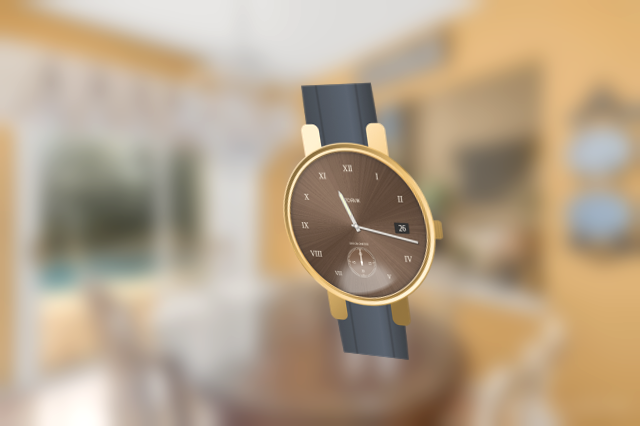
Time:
{"hour": 11, "minute": 17}
